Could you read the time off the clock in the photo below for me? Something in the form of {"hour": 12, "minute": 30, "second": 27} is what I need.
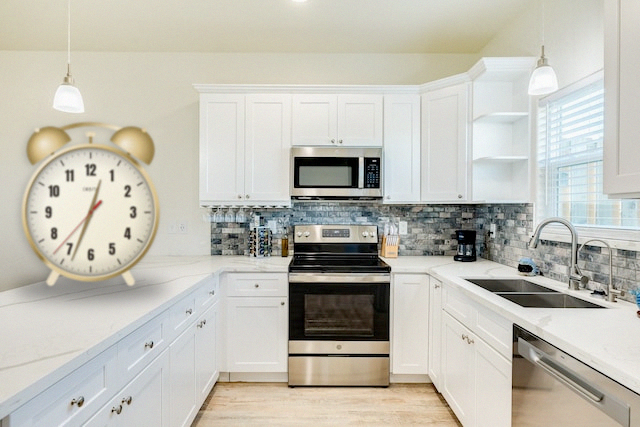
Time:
{"hour": 12, "minute": 33, "second": 37}
